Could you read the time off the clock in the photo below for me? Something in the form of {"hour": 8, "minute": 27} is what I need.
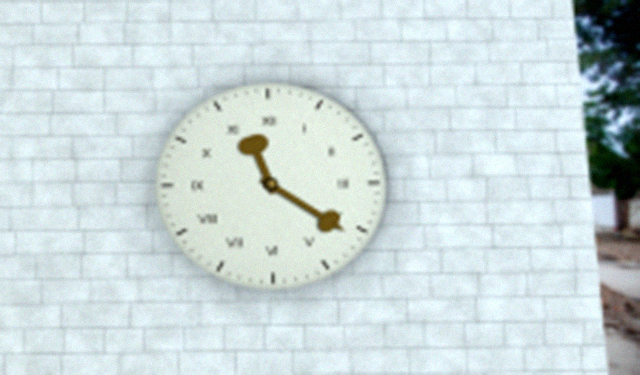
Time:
{"hour": 11, "minute": 21}
